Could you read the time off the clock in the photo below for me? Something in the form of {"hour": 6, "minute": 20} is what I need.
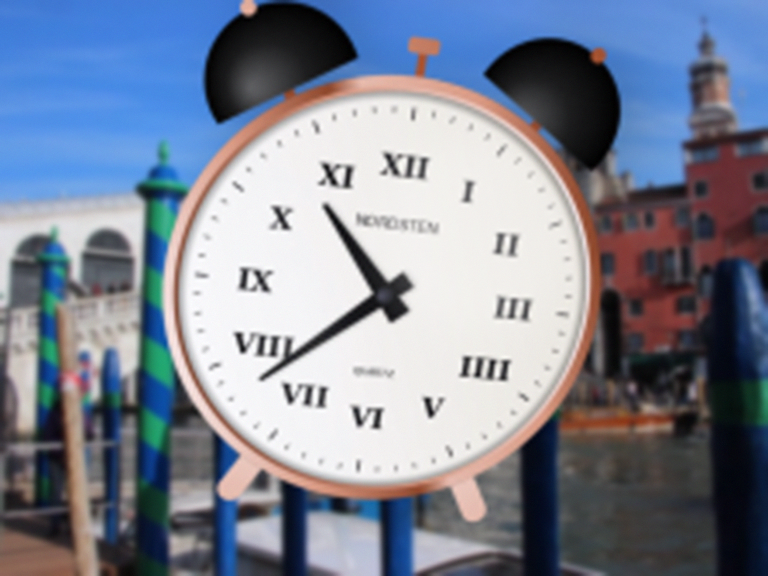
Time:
{"hour": 10, "minute": 38}
